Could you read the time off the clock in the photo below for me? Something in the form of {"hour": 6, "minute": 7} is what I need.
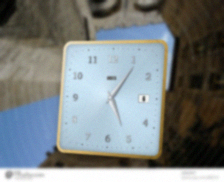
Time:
{"hour": 5, "minute": 6}
